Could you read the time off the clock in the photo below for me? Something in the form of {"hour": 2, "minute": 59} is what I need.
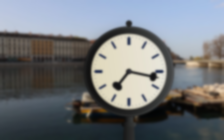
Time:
{"hour": 7, "minute": 17}
